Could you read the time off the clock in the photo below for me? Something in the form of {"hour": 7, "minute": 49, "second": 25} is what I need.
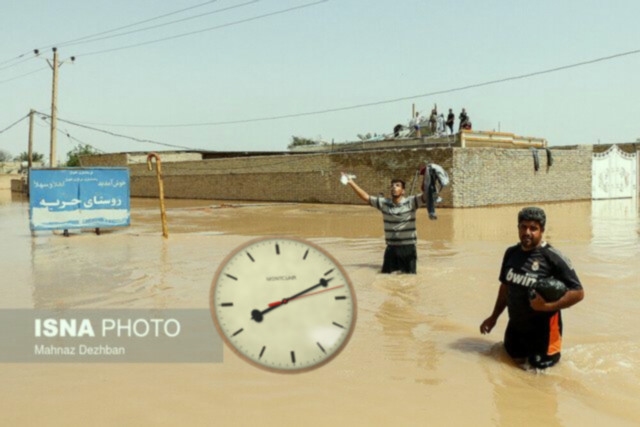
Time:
{"hour": 8, "minute": 11, "second": 13}
